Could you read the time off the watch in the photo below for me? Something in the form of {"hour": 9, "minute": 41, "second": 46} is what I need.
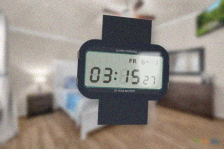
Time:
{"hour": 3, "minute": 15, "second": 27}
